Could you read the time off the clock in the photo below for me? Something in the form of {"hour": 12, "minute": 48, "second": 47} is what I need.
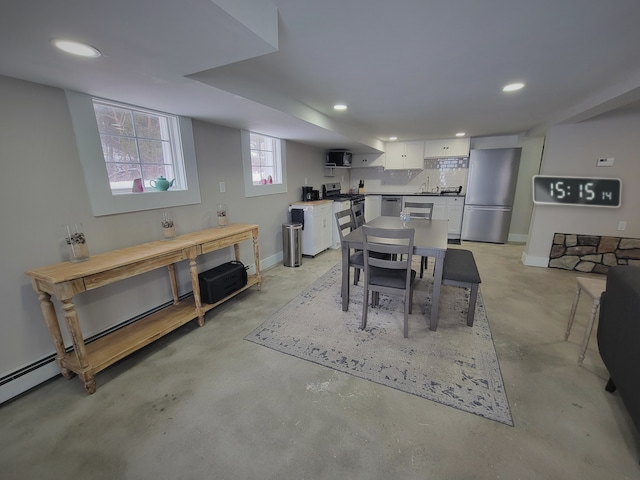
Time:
{"hour": 15, "minute": 15, "second": 14}
